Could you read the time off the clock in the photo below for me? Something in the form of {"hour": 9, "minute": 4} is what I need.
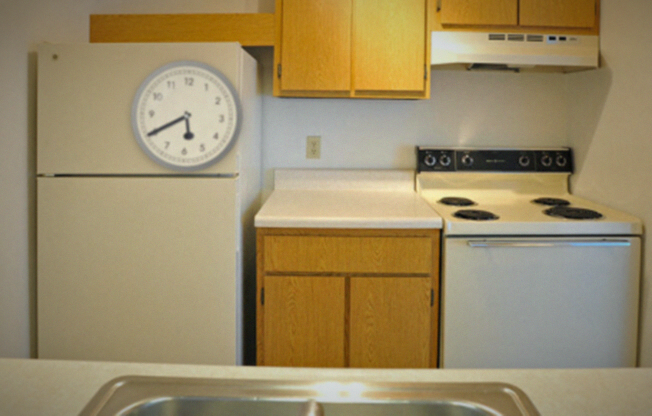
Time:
{"hour": 5, "minute": 40}
